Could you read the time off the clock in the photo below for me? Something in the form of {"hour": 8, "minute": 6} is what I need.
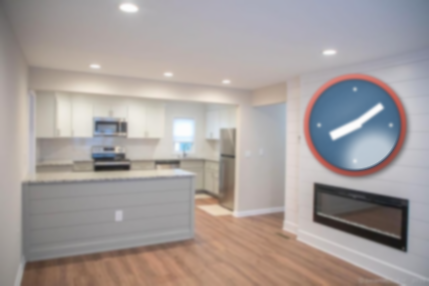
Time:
{"hour": 8, "minute": 9}
